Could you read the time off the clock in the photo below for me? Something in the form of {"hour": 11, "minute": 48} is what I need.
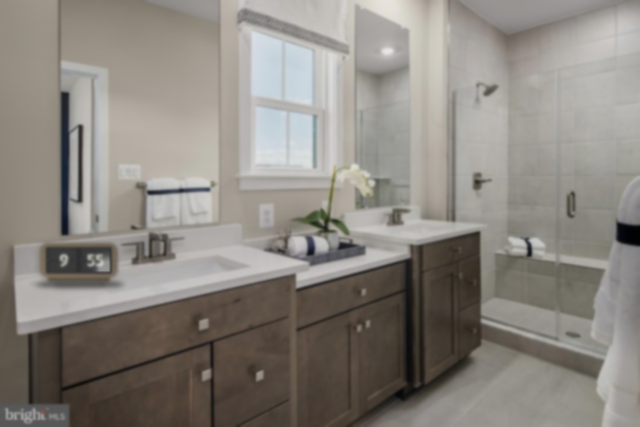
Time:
{"hour": 9, "minute": 55}
